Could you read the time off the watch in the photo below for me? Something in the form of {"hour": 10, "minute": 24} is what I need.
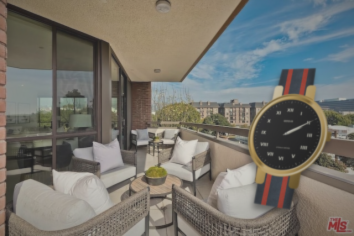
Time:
{"hour": 2, "minute": 10}
